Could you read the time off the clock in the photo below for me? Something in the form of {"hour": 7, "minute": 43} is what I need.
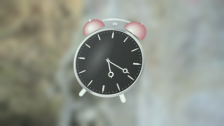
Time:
{"hour": 5, "minute": 19}
